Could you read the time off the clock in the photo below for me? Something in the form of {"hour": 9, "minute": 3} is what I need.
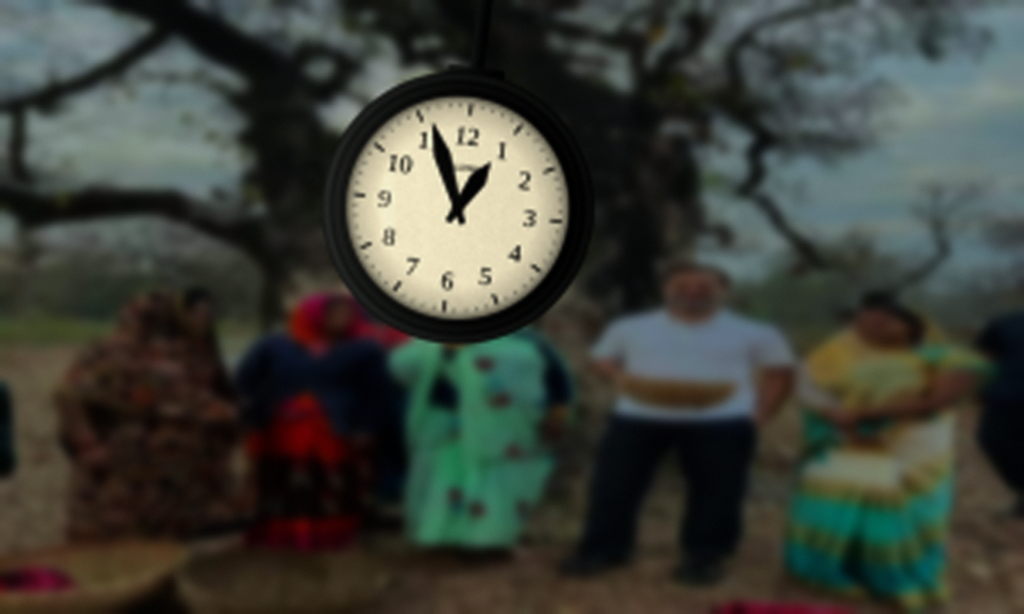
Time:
{"hour": 12, "minute": 56}
